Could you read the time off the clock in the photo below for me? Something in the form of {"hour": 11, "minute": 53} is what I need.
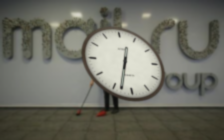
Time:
{"hour": 12, "minute": 33}
